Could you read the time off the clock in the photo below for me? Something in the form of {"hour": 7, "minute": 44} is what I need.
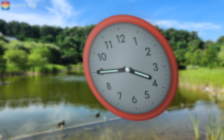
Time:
{"hour": 3, "minute": 45}
